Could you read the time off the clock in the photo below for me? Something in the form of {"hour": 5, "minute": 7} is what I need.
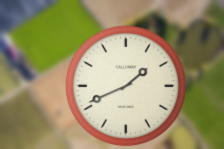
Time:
{"hour": 1, "minute": 41}
